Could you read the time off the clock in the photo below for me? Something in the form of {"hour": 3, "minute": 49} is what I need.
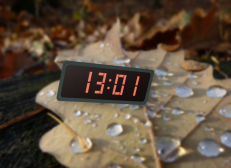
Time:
{"hour": 13, "minute": 1}
